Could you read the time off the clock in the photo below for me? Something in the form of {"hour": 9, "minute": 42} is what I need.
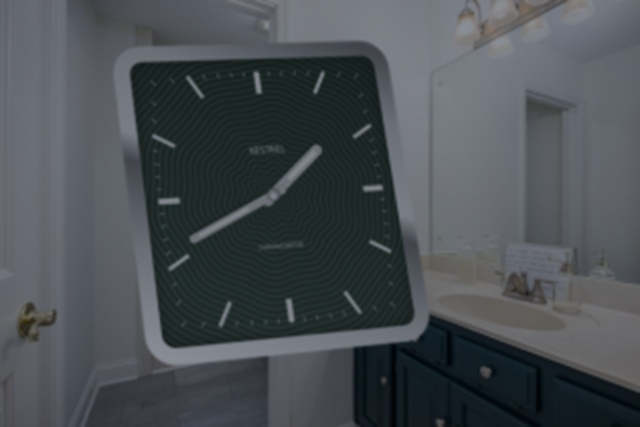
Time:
{"hour": 1, "minute": 41}
